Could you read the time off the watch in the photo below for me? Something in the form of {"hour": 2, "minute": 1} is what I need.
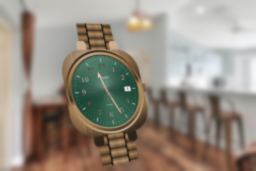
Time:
{"hour": 11, "minute": 26}
